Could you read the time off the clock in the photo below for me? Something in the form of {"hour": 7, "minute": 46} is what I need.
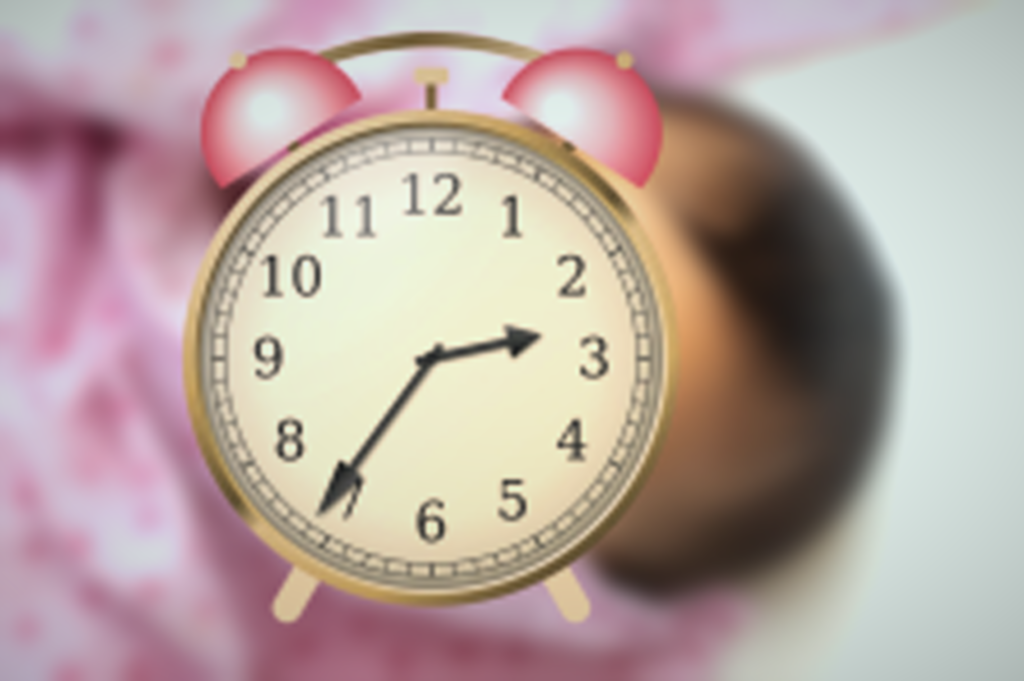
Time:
{"hour": 2, "minute": 36}
